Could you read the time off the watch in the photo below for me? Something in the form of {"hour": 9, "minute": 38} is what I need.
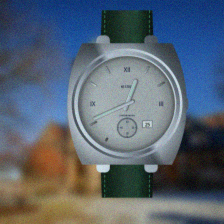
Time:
{"hour": 12, "minute": 41}
